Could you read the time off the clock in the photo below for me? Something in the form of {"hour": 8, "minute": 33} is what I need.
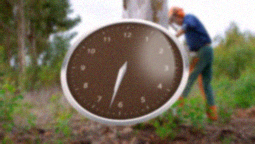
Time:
{"hour": 6, "minute": 32}
